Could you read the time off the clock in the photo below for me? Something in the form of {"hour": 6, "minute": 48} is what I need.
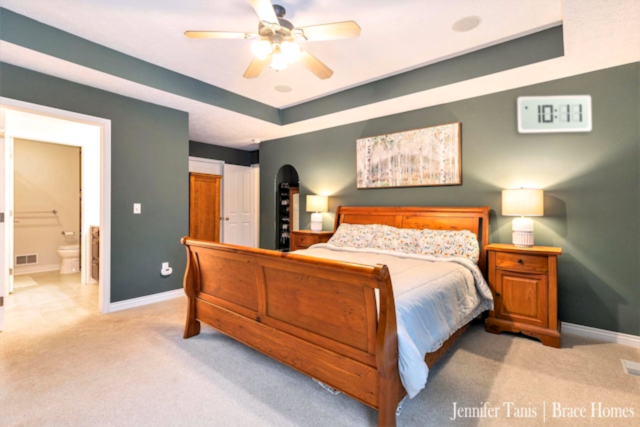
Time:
{"hour": 10, "minute": 11}
